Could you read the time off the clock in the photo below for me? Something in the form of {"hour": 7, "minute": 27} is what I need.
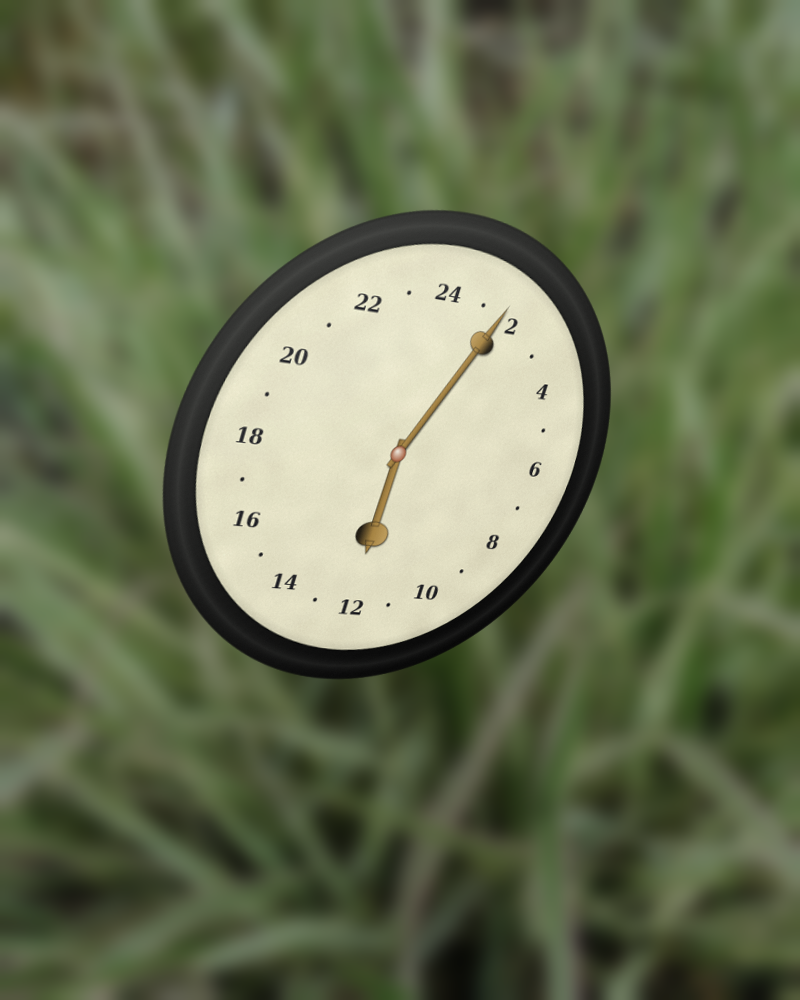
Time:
{"hour": 12, "minute": 4}
